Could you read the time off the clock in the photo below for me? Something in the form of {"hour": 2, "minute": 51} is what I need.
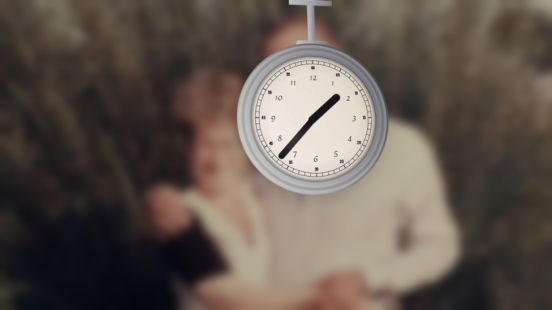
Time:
{"hour": 1, "minute": 37}
